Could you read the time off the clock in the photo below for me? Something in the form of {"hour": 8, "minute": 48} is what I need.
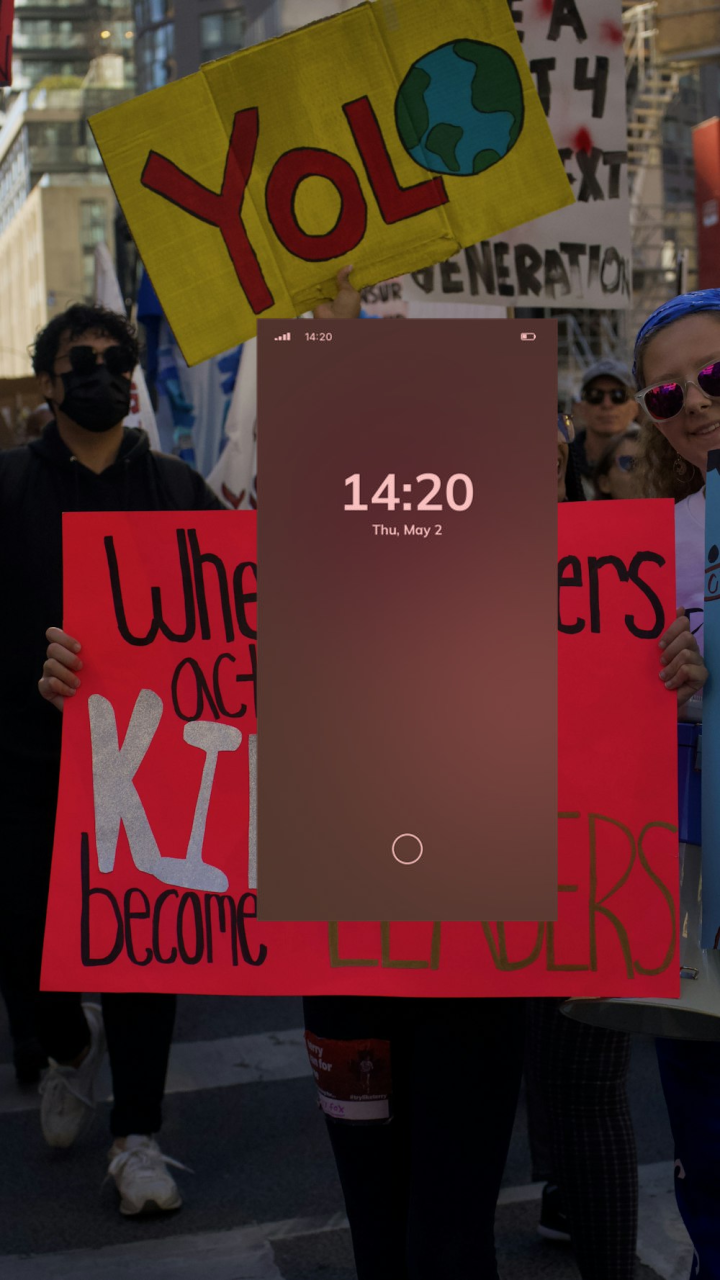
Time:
{"hour": 14, "minute": 20}
